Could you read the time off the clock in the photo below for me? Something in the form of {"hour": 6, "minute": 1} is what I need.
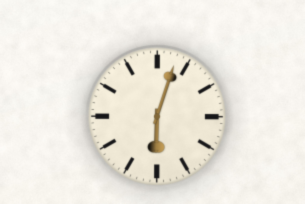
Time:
{"hour": 6, "minute": 3}
